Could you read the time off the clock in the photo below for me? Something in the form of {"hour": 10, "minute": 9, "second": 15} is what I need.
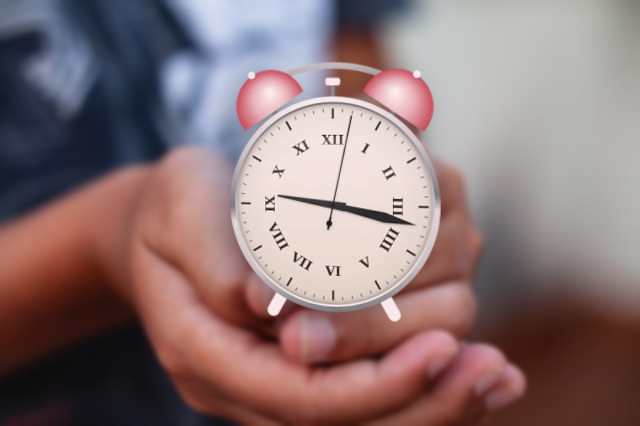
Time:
{"hour": 9, "minute": 17, "second": 2}
